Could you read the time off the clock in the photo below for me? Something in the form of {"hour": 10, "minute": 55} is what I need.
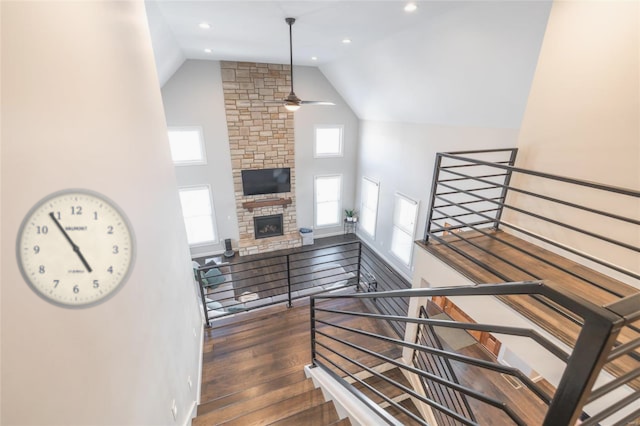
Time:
{"hour": 4, "minute": 54}
